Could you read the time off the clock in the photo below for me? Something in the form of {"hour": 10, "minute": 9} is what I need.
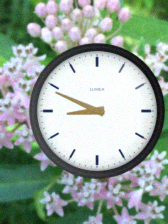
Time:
{"hour": 8, "minute": 49}
